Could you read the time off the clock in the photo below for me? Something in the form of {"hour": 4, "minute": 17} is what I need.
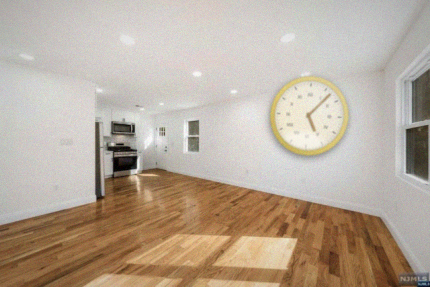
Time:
{"hour": 5, "minute": 7}
